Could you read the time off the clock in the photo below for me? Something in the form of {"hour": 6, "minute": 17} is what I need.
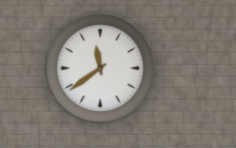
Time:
{"hour": 11, "minute": 39}
